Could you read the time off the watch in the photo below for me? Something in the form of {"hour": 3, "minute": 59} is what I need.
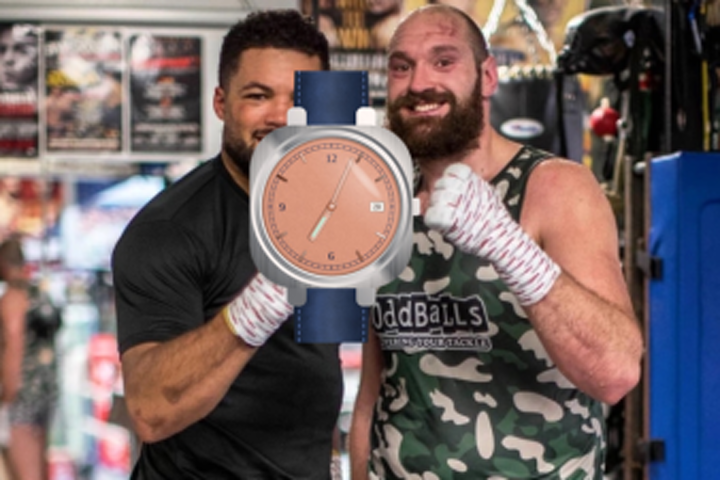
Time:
{"hour": 7, "minute": 4}
